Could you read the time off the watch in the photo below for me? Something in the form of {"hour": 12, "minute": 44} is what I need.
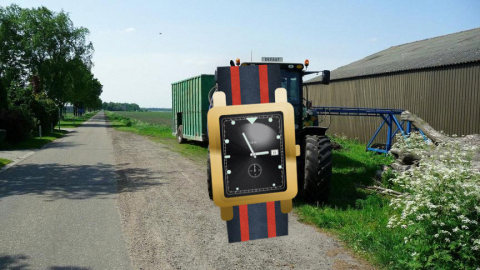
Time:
{"hour": 2, "minute": 56}
